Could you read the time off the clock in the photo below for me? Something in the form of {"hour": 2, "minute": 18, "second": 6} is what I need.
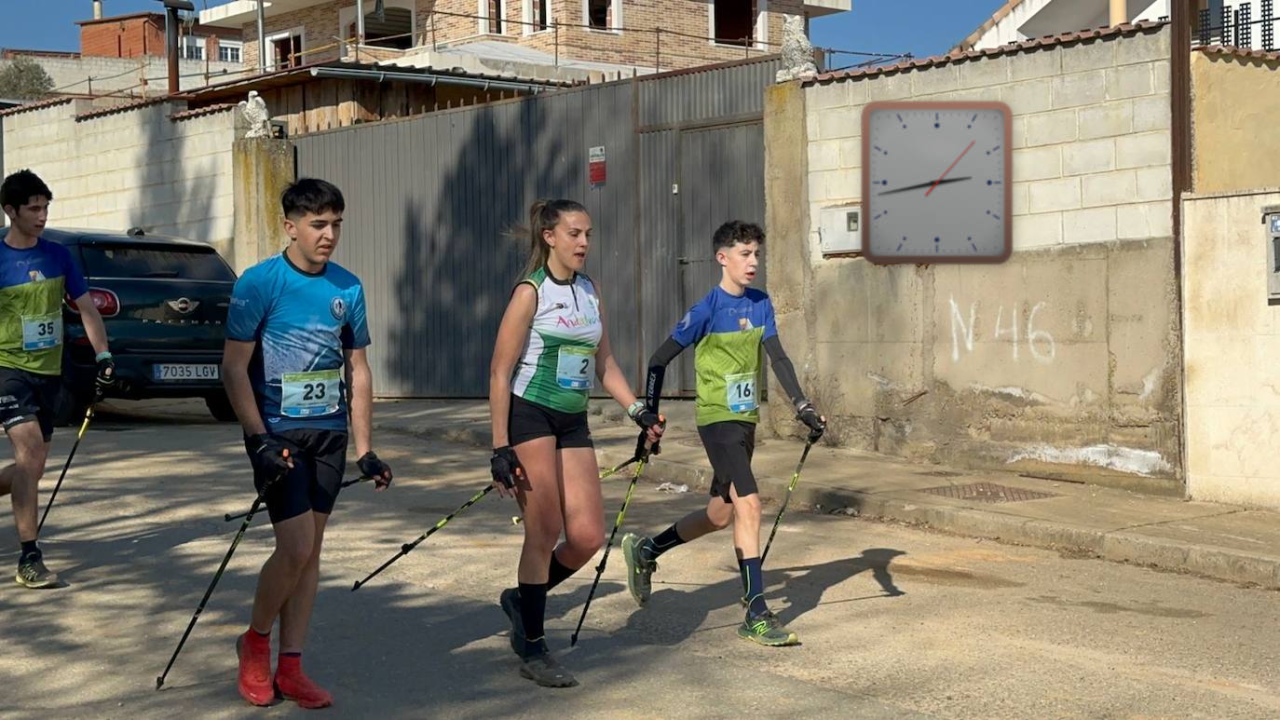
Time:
{"hour": 2, "minute": 43, "second": 7}
